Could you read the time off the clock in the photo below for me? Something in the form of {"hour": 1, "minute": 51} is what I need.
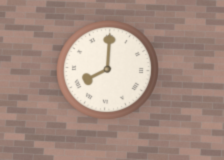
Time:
{"hour": 8, "minute": 0}
